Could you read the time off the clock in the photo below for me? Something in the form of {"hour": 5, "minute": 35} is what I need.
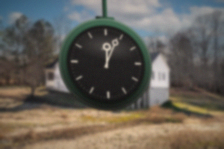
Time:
{"hour": 12, "minute": 4}
